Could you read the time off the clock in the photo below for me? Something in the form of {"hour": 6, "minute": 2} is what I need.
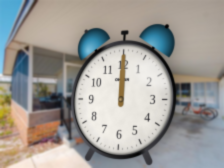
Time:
{"hour": 12, "minute": 0}
